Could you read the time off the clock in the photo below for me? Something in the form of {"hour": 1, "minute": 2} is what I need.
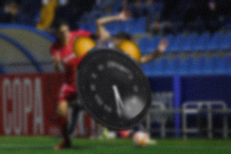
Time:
{"hour": 5, "minute": 30}
